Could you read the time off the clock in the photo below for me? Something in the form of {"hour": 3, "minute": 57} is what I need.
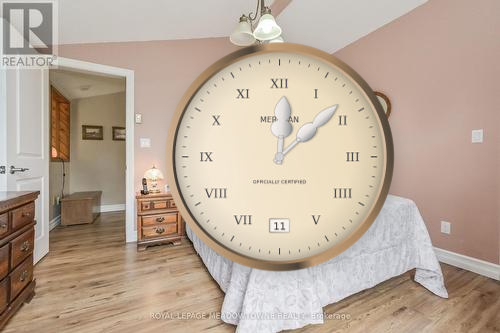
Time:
{"hour": 12, "minute": 8}
